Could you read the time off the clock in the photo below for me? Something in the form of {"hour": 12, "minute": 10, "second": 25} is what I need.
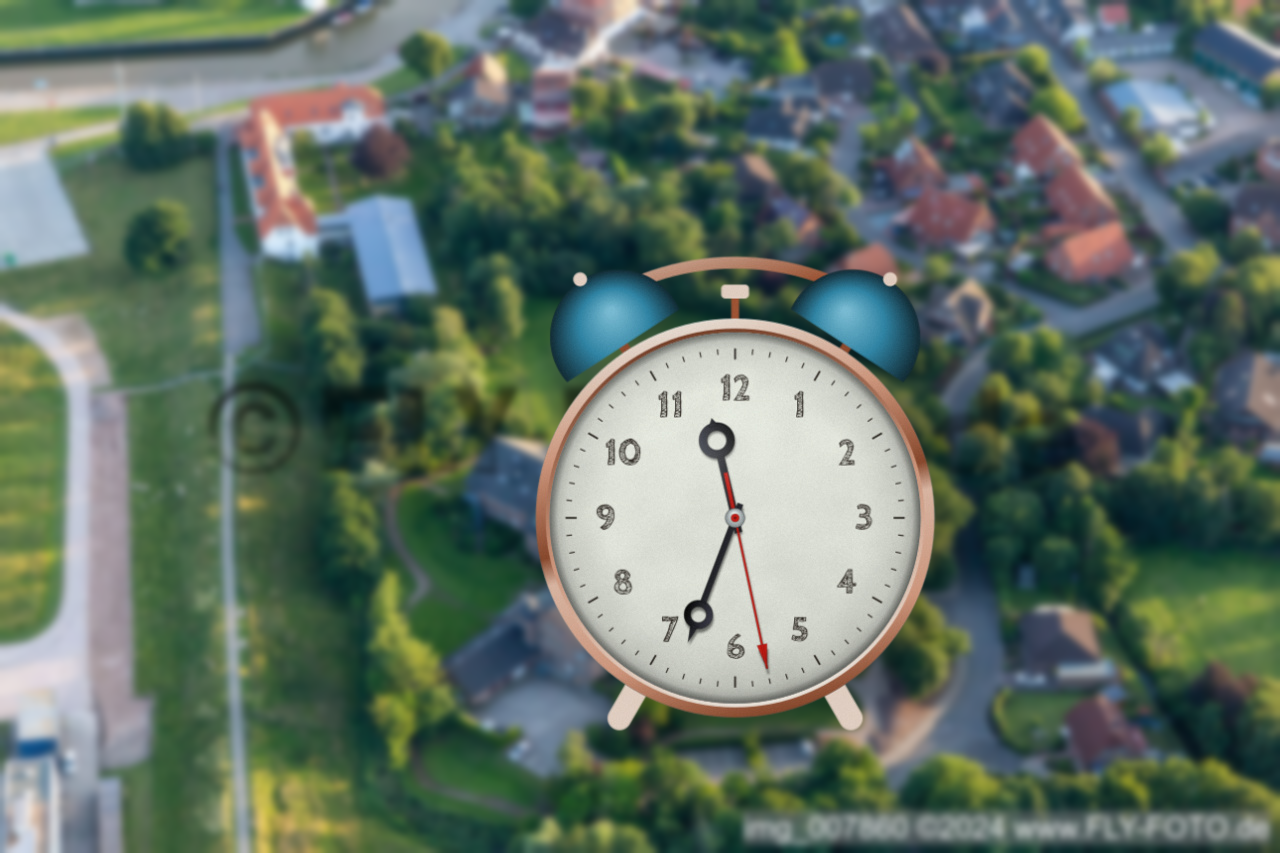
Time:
{"hour": 11, "minute": 33, "second": 28}
